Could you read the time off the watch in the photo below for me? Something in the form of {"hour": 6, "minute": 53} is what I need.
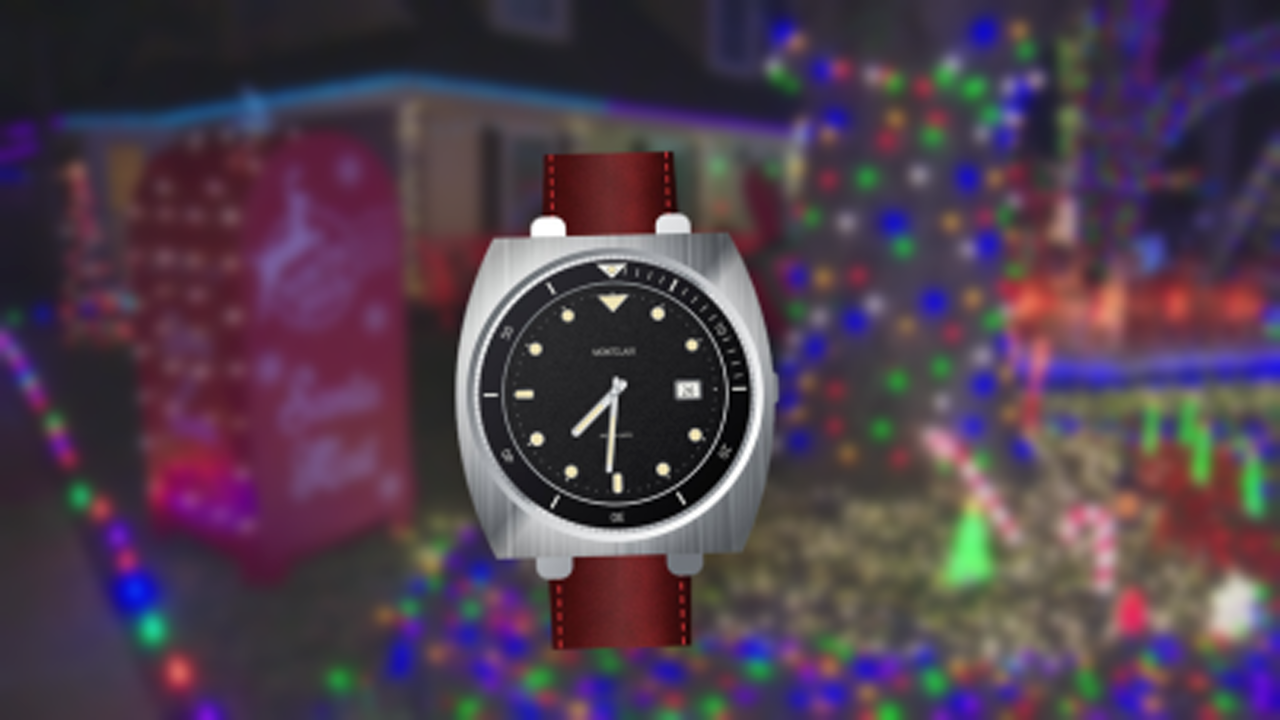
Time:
{"hour": 7, "minute": 31}
